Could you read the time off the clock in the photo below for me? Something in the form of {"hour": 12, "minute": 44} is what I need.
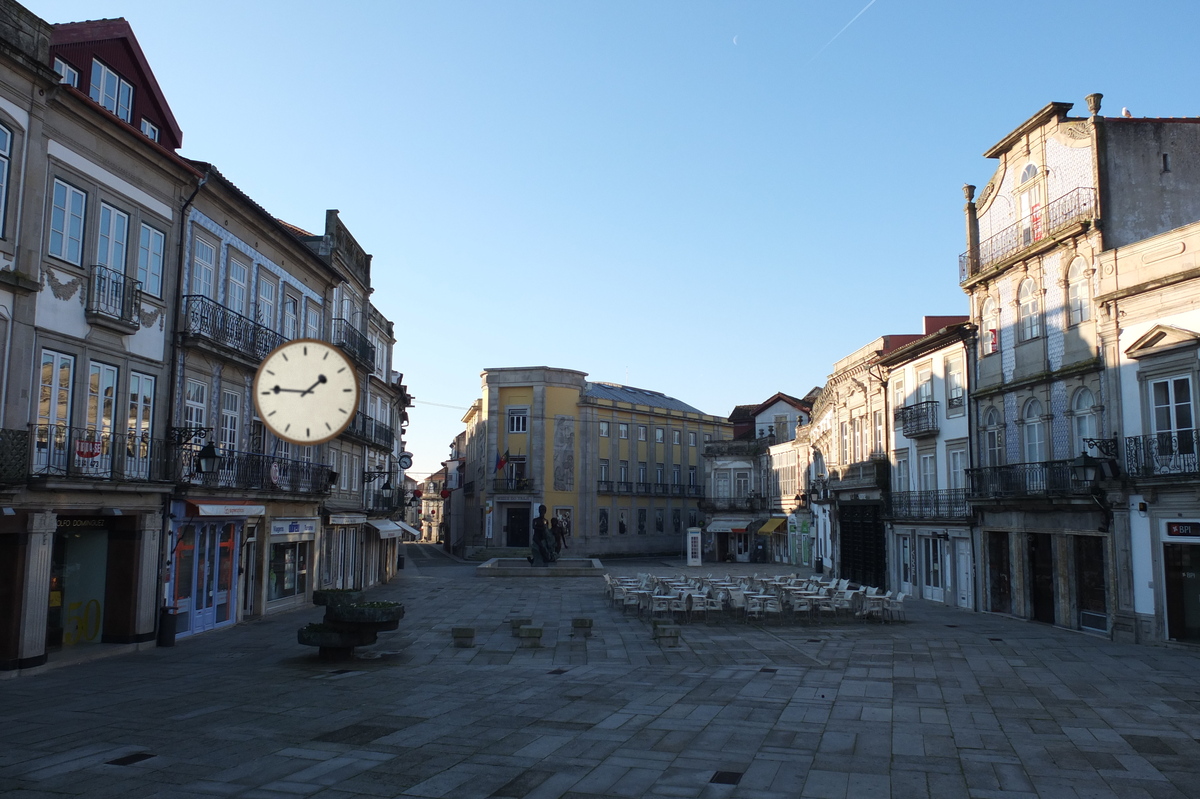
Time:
{"hour": 1, "minute": 46}
